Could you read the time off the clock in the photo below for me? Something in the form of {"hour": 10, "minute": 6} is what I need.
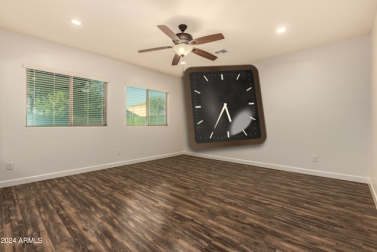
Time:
{"hour": 5, "minute": 35}
